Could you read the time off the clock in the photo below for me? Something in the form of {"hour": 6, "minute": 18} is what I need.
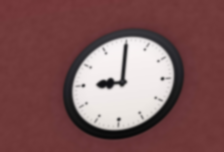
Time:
{"hour": 9, "minute": 0}
